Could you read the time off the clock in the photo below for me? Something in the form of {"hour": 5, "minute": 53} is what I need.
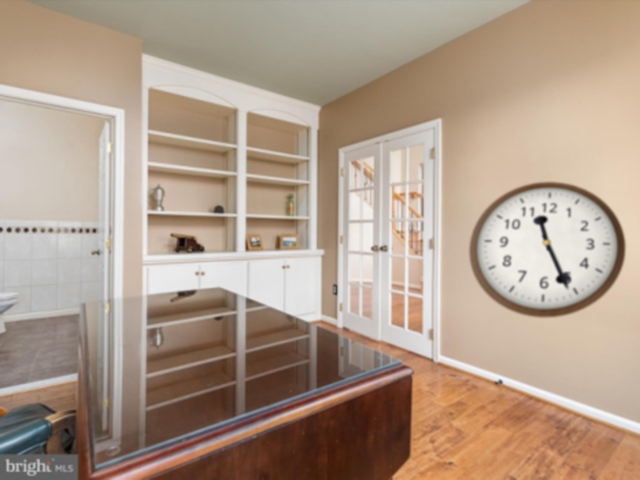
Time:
{"hour": 11, "minute": 26}
